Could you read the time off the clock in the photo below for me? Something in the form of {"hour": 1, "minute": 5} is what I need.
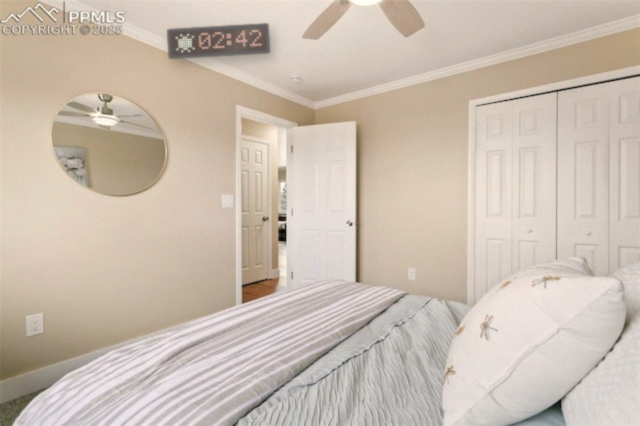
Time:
{"hour": 2, "minute": 42}
